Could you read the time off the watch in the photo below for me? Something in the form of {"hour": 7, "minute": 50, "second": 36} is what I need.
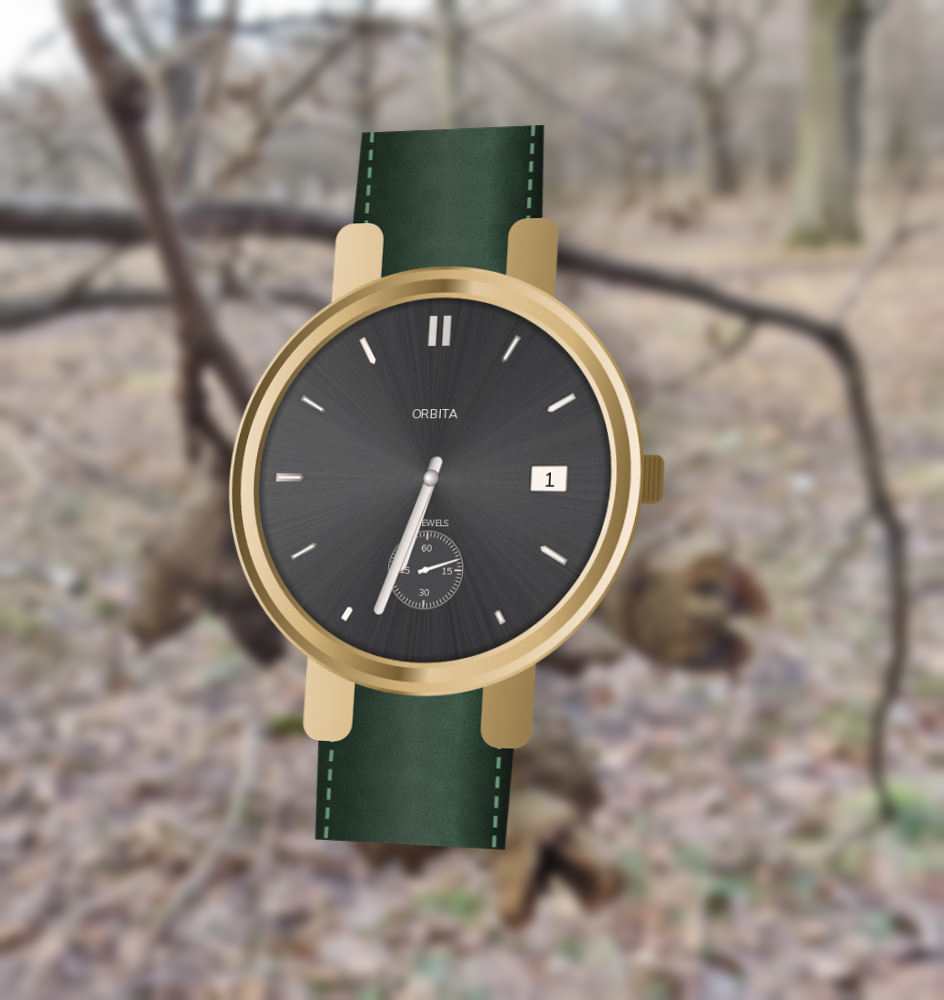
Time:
{"hour": 6, "minute": 33, "second": 12}
